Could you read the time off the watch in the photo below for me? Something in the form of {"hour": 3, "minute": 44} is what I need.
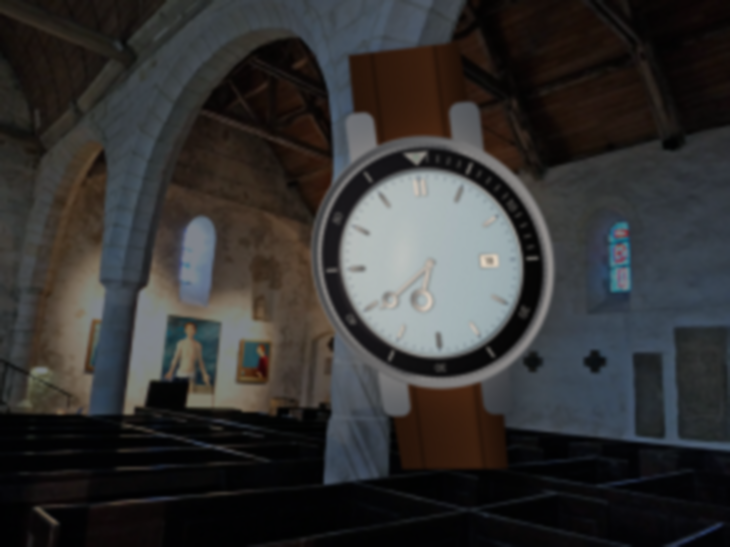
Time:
{"hour": 6, "minute": 39}
